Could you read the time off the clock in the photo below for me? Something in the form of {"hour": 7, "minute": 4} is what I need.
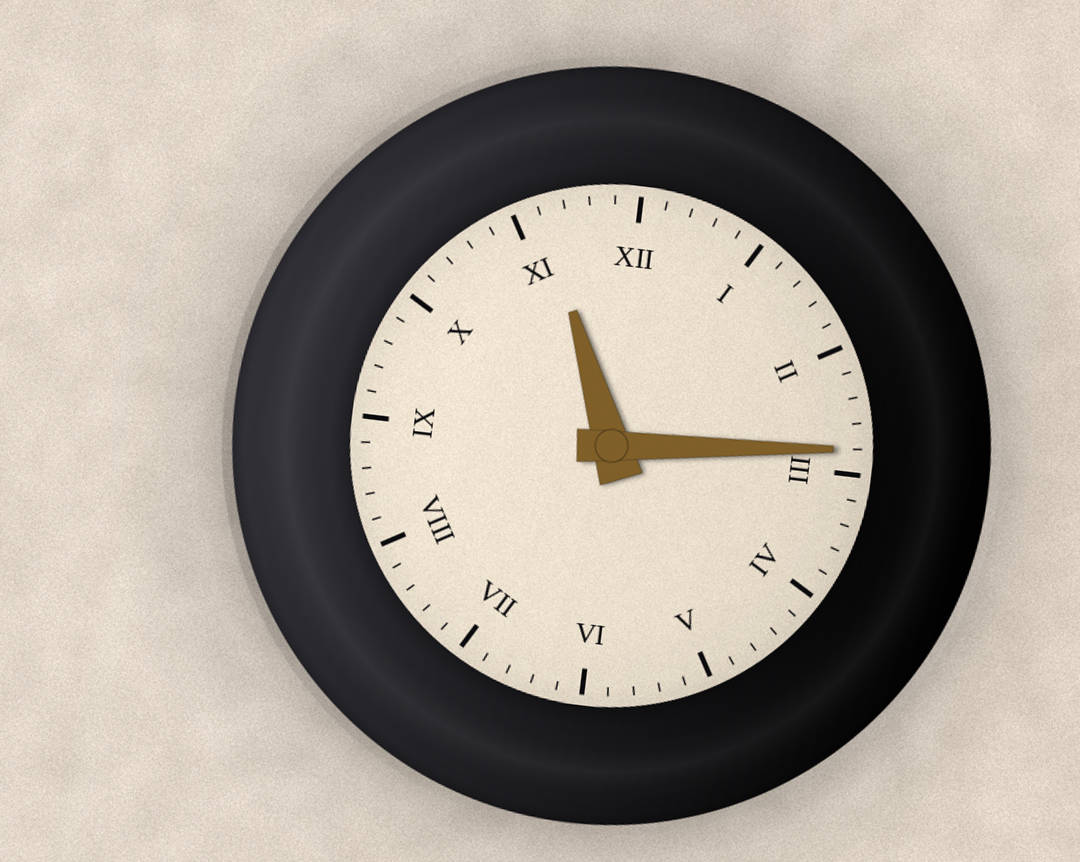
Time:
{"hour": 11, "minute": 14}
